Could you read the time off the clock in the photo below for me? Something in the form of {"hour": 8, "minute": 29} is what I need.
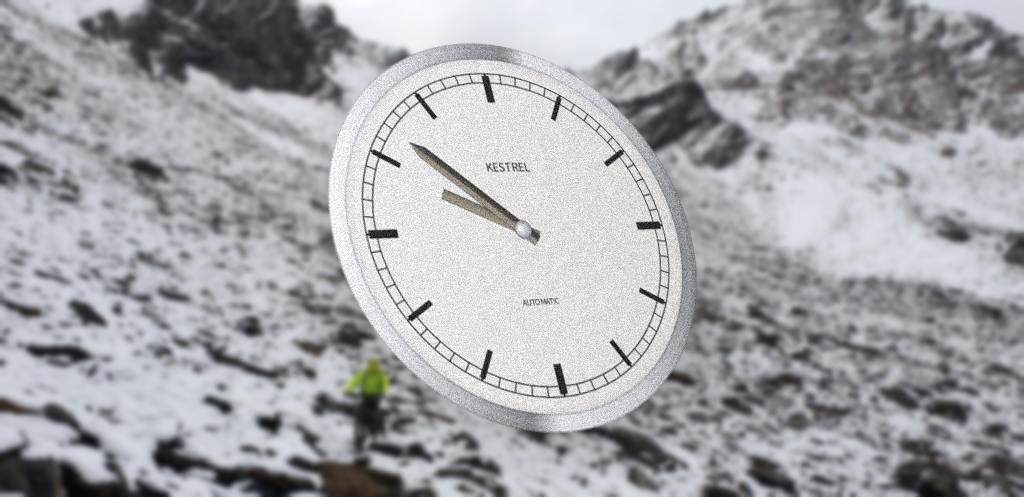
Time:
{"hour": 9, "minute": 52}
